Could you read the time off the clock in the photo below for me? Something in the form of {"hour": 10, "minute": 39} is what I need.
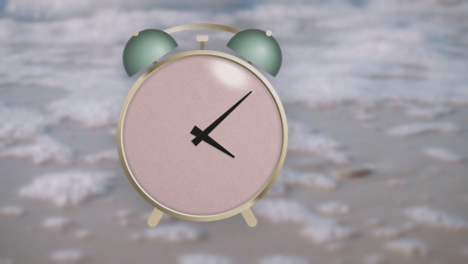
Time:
{"hour": 4, "minute": 8}
